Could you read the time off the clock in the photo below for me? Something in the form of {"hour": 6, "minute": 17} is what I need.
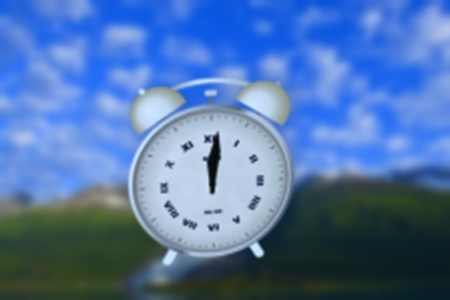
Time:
{"hour": 12, "minute": 1}
